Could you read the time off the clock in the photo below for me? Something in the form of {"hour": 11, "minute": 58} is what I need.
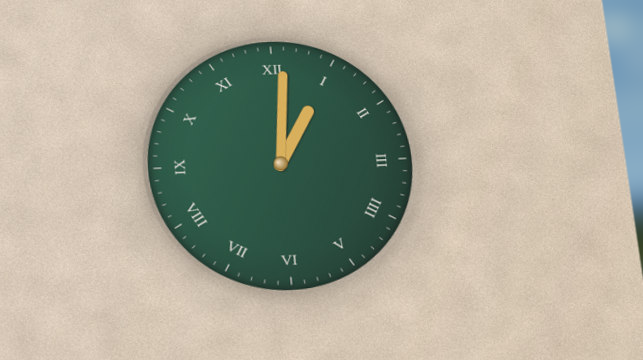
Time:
{"hour": 1, "minute": 1}
